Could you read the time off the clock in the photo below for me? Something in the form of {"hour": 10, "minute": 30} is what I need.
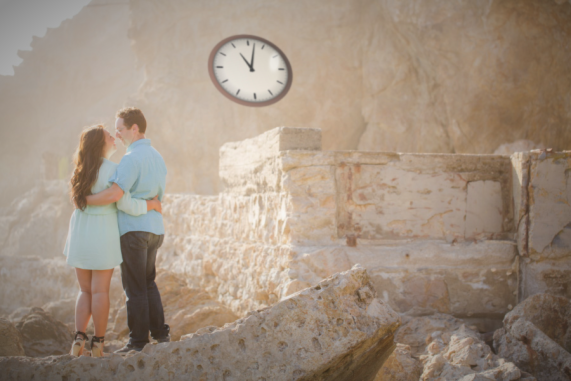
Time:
{"hour": 11, "minute": 2}
